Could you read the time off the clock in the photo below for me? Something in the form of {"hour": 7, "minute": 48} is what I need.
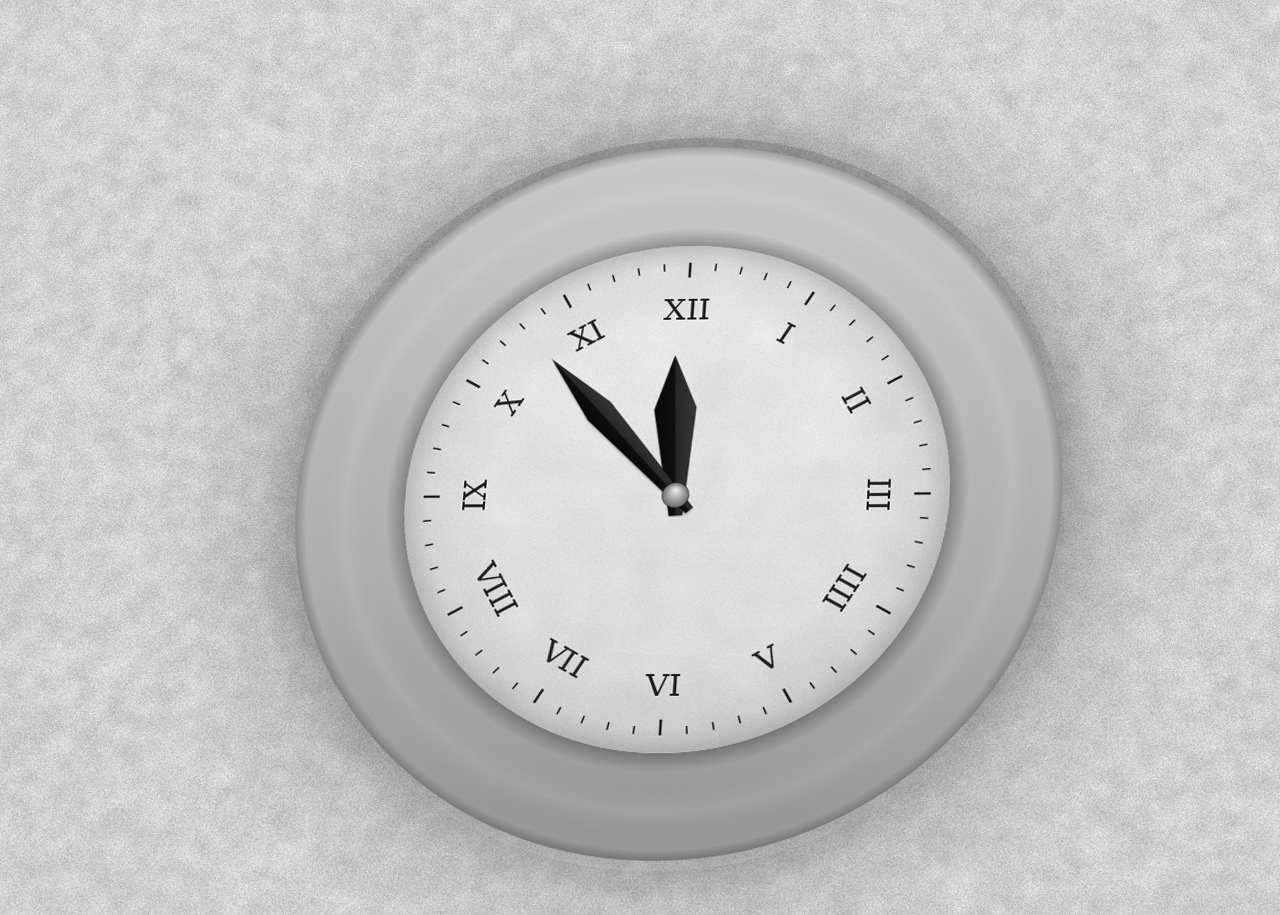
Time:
{"hour": 11, "minute": 53}
